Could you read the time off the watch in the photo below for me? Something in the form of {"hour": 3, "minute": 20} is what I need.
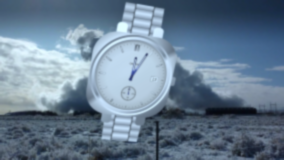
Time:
{"hour": 12, "minute": 4}
